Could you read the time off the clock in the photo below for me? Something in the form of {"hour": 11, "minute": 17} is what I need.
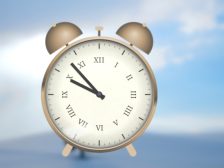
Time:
{"hour": 9, "minute": 53}
